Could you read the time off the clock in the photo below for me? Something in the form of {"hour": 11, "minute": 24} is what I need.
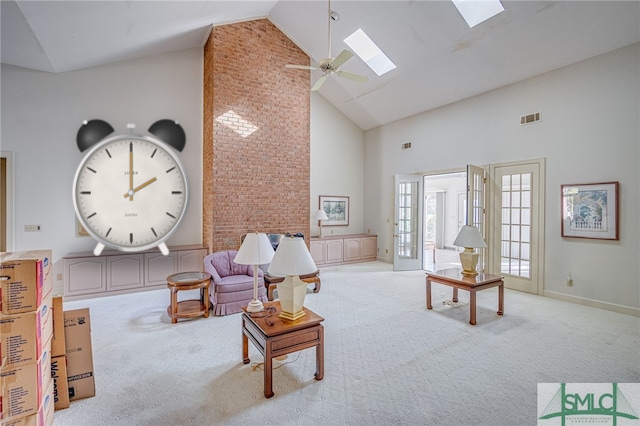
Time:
{"hour": 2, "minute": 0}
